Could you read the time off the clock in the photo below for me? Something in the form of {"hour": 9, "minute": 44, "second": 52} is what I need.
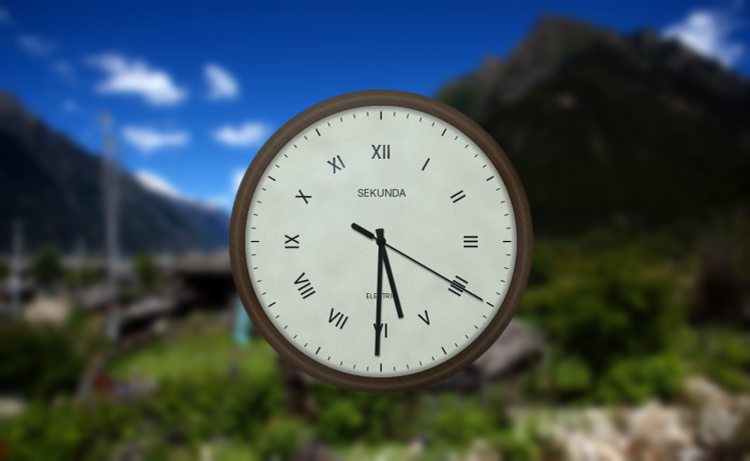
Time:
{"hour": 5, "minute": 30, "second": 20}
